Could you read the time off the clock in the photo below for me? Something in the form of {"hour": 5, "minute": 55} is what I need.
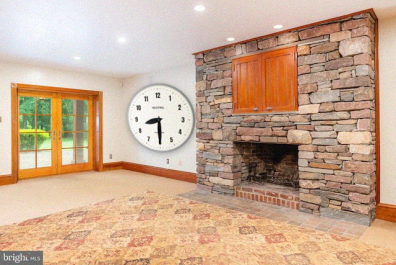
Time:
{"hour": 8, "minute": 30}
